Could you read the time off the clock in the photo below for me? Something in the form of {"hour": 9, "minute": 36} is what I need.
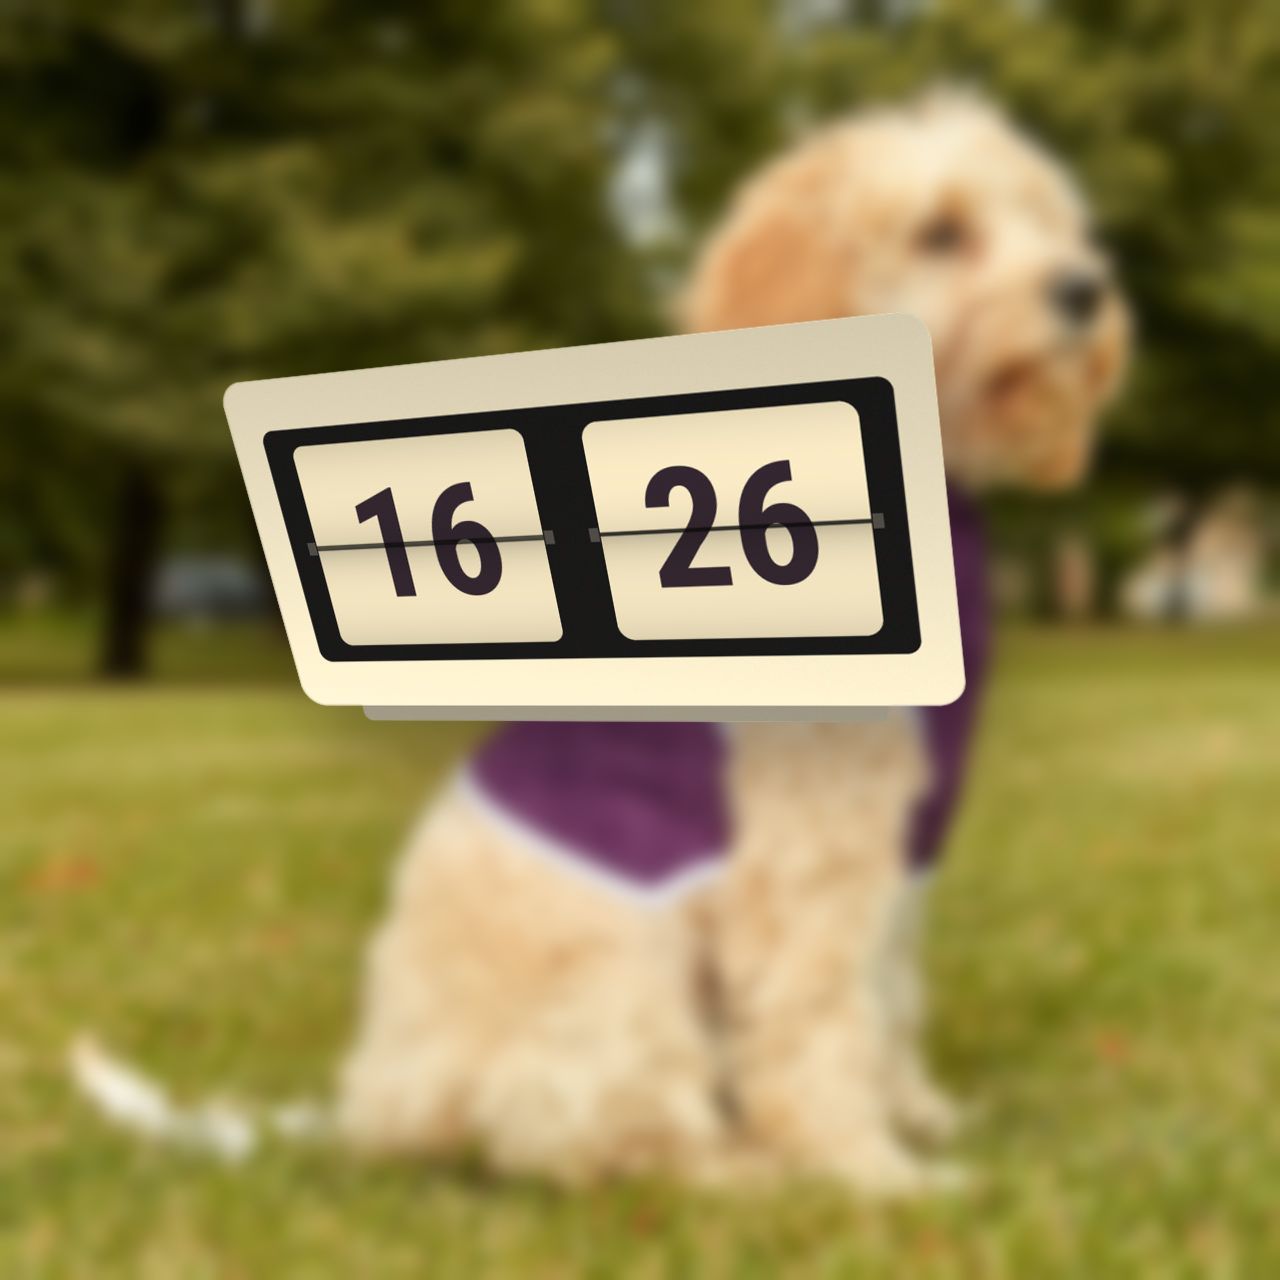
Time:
{"hour": 16, "minute": 26}
